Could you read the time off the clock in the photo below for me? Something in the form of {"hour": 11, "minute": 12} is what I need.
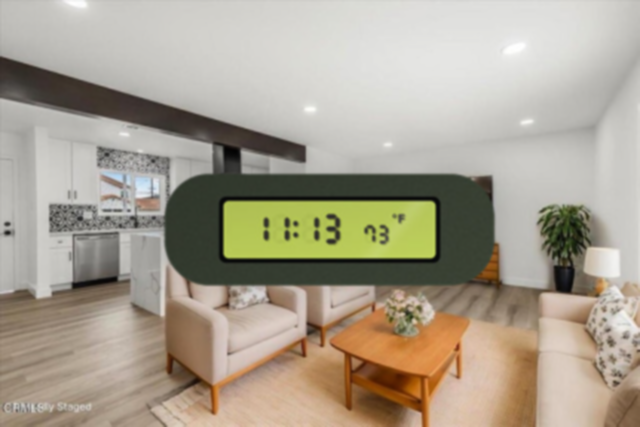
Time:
{"hour": 11, "minute": 13}
